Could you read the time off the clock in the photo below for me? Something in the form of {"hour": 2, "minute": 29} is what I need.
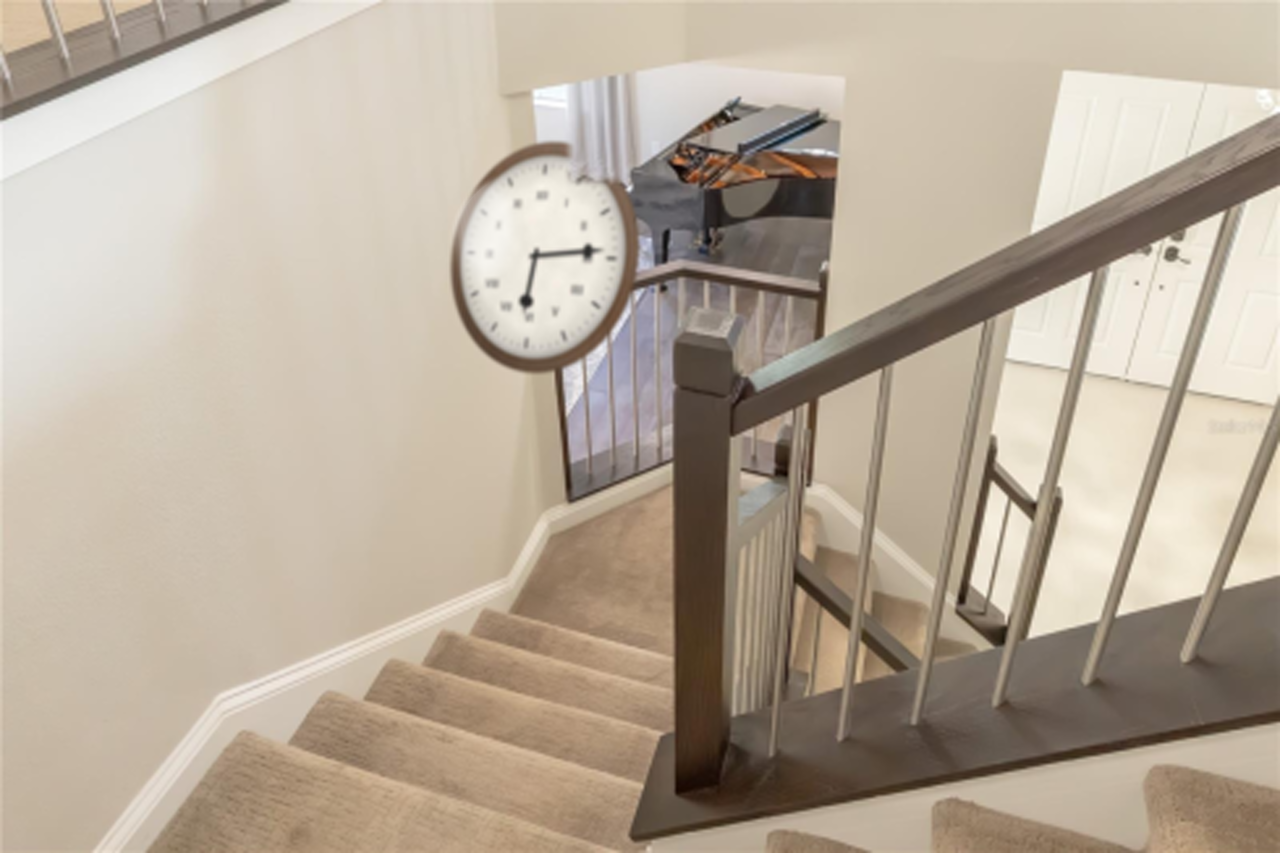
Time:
{"hour": 6, "minute": 14}
